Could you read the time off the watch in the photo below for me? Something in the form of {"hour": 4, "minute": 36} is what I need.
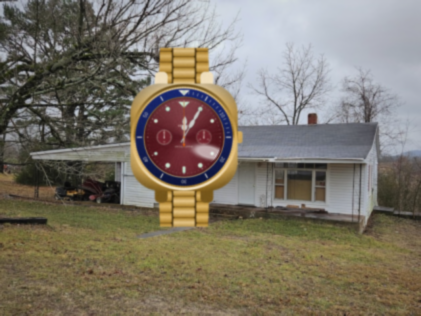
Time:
{"hour": 12, "minute": 5}
